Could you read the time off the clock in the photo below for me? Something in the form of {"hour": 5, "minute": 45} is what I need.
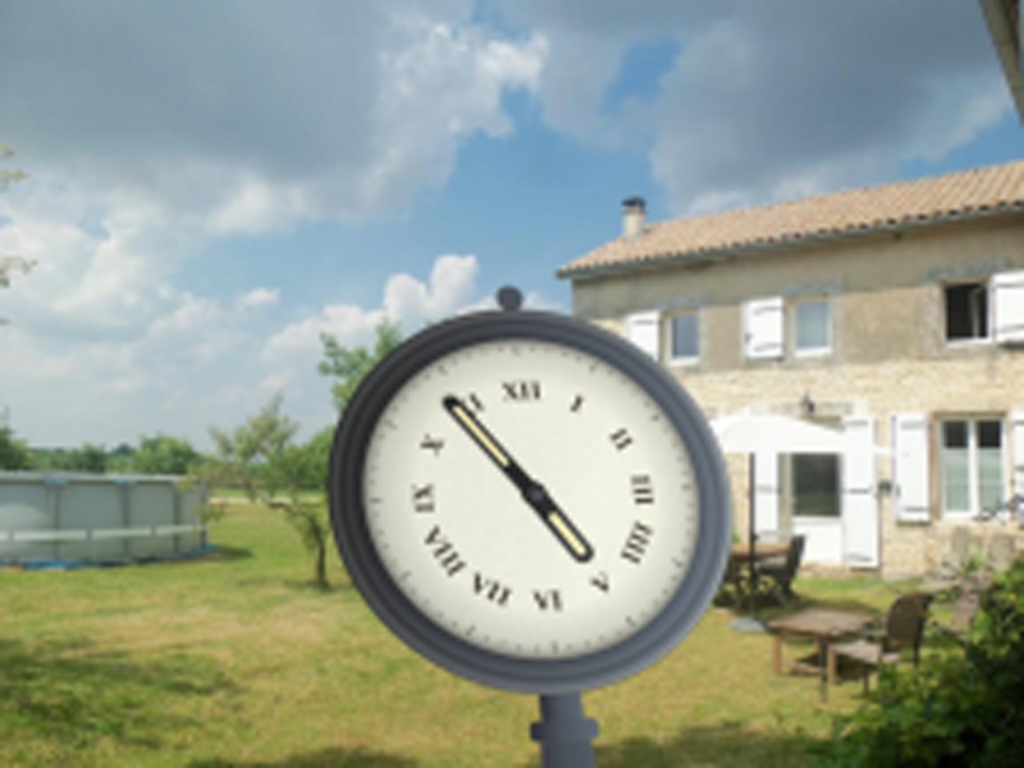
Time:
{"hour": 4, "minute": 54}
